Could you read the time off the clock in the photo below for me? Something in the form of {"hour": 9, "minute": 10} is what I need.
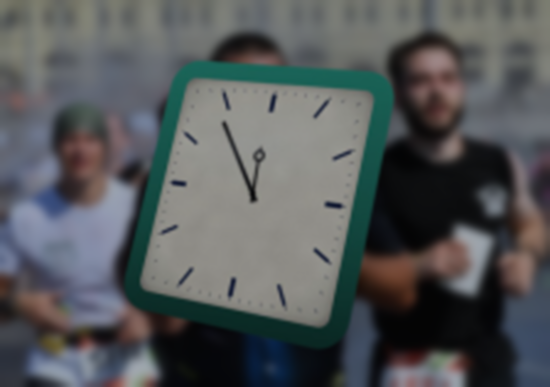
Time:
{"hour": 11, "minute": 54}
